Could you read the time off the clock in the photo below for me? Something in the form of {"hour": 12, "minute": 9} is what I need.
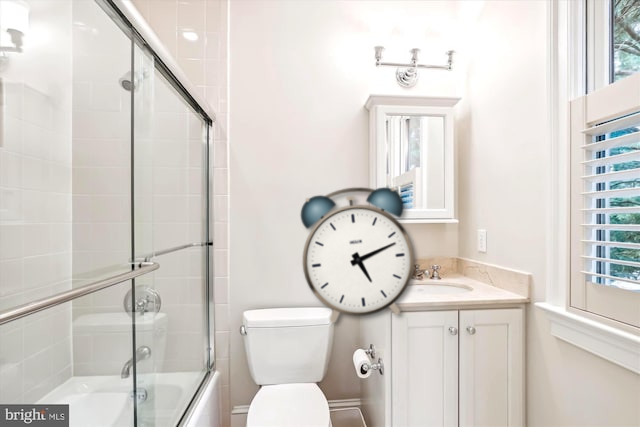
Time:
{"hour": 5, "minute": 12}
